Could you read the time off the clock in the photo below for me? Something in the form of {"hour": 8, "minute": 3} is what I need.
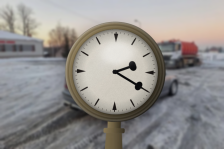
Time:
{"hour": 2, "minute": 20}
